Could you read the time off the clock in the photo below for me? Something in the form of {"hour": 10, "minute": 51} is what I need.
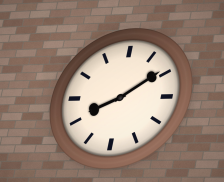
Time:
{"hour": 8, "minute": 9}
